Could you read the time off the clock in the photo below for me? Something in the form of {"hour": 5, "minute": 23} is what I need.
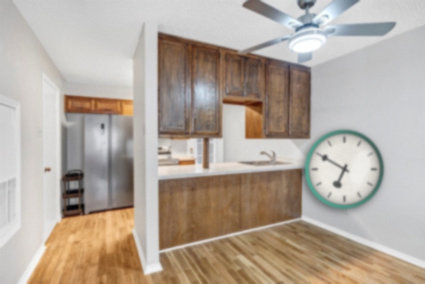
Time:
{"hour": 6, "minute": 50}
